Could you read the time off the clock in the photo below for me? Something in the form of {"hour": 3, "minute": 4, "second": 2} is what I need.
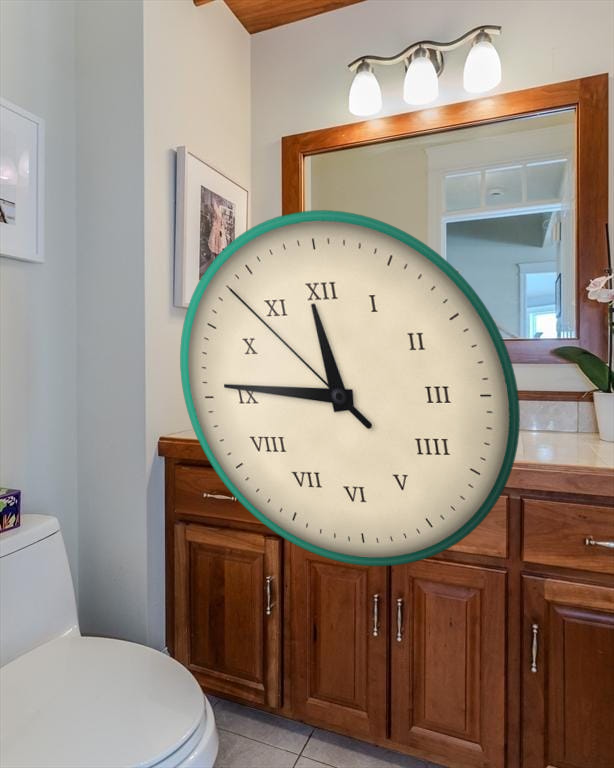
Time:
{"hour": 11, "minute": 45, "second": 53}
